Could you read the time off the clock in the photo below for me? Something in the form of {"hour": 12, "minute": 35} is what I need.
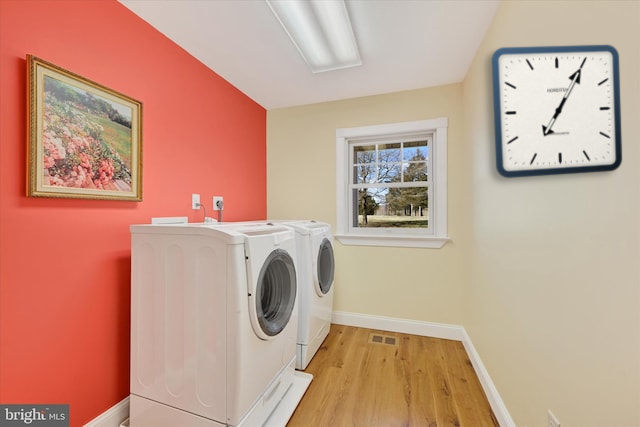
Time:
{"hour": 7, "minute": 5}
